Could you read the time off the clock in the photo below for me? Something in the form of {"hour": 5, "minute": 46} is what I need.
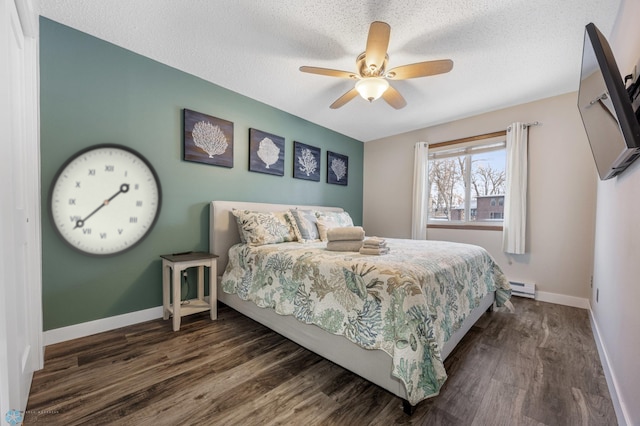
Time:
{"hour": 1, "minute": 38}
